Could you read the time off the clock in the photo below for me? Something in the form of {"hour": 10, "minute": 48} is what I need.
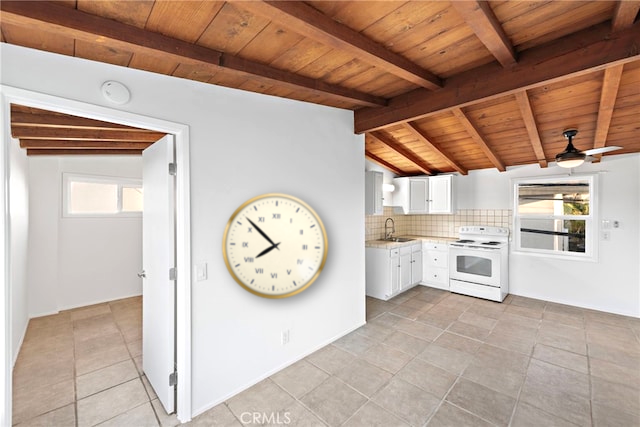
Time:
{"hour": 7, "minute": 52}
